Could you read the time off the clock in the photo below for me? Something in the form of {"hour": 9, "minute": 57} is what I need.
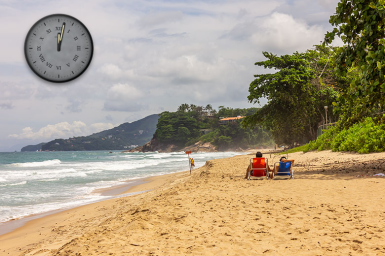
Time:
{"hour": 12, "minute": 2}
